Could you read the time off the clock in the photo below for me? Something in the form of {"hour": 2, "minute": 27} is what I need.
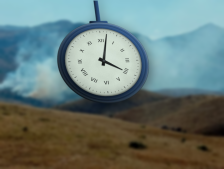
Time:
{"hour": 4, "minute": 2}
